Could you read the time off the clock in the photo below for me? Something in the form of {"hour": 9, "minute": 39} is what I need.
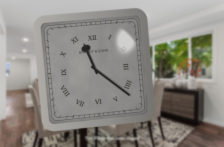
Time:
{"hour": 11, "minute": 22}
